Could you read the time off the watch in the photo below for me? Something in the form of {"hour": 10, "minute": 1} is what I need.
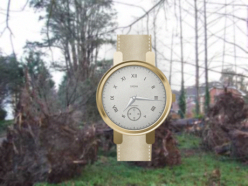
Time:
{"hour": 7, "minute": 16}
